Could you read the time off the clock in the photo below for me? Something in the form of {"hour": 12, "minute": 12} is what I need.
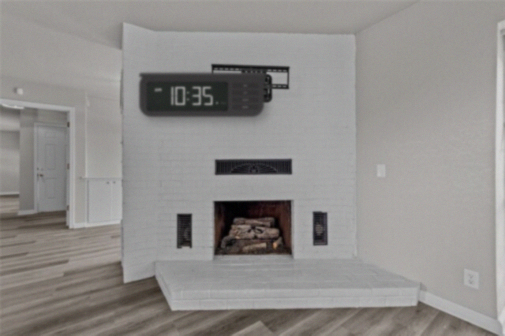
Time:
{"hour": 10, "minute": 35}
